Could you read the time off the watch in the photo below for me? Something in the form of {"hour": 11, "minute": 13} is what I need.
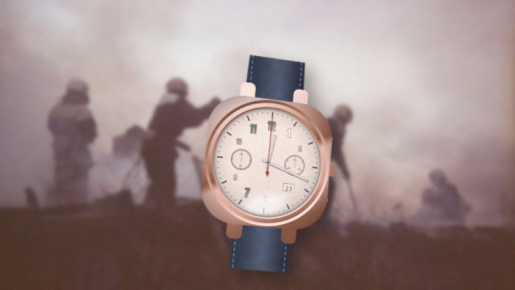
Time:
{"hour": 12, "minute": 18}
